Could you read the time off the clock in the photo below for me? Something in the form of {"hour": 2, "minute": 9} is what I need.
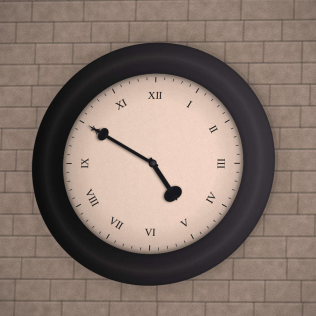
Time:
{"hour": 4, "minute": 50}
